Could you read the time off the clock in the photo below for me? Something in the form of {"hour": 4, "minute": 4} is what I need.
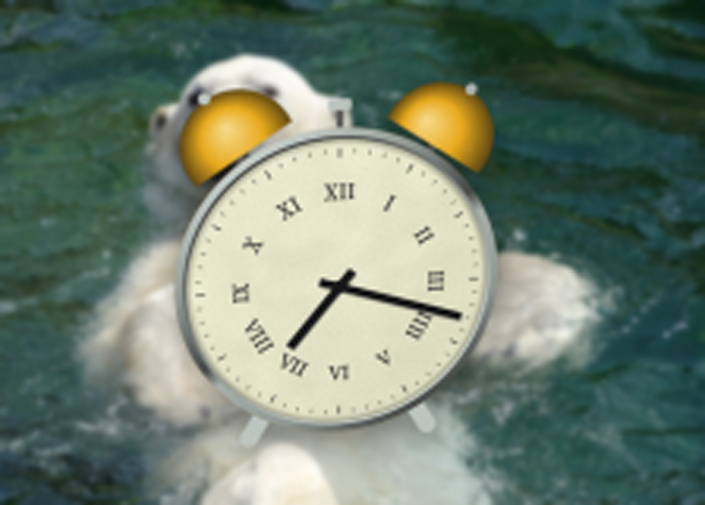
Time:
{"hour": 7, "minute": 18}
